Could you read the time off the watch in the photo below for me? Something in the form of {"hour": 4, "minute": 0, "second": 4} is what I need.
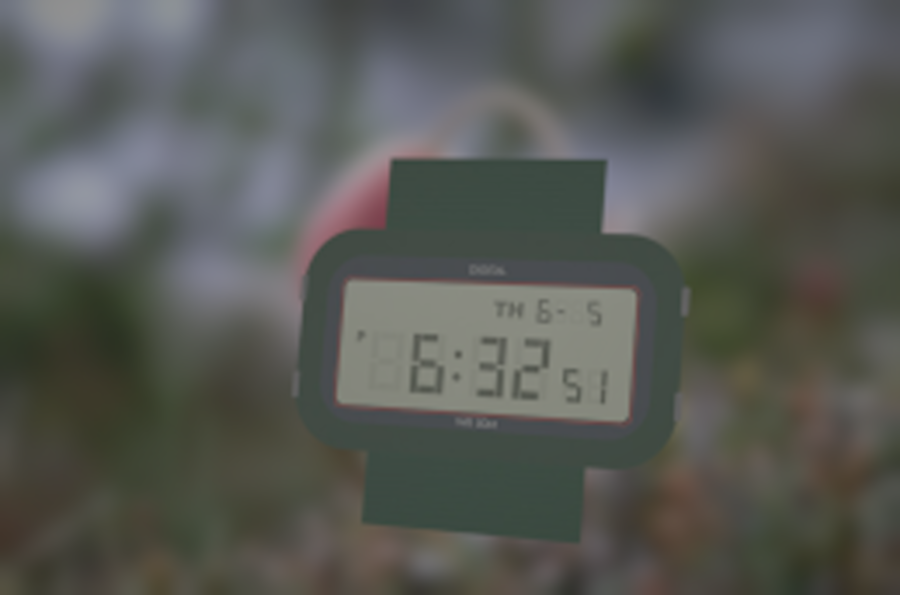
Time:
{"hour": 6, "minute": 32, "second": 51}
